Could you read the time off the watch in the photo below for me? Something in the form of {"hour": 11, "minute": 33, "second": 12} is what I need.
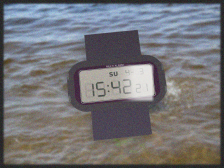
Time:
{"hour": 15, "minute": 42, "second": 21}
